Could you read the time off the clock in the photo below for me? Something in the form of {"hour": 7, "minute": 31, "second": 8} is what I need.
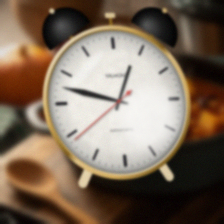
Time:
{"hour": 12, "minute": 47, "second": 39}
